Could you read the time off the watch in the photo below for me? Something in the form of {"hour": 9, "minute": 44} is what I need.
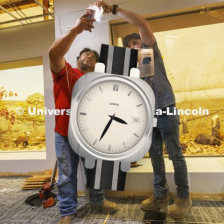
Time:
{"hour": 3, "minute": 34}
